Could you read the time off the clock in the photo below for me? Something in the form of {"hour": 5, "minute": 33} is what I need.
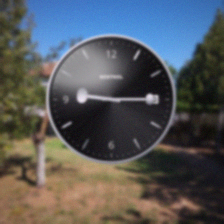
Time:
{"hour": 9, "minute": 15}
